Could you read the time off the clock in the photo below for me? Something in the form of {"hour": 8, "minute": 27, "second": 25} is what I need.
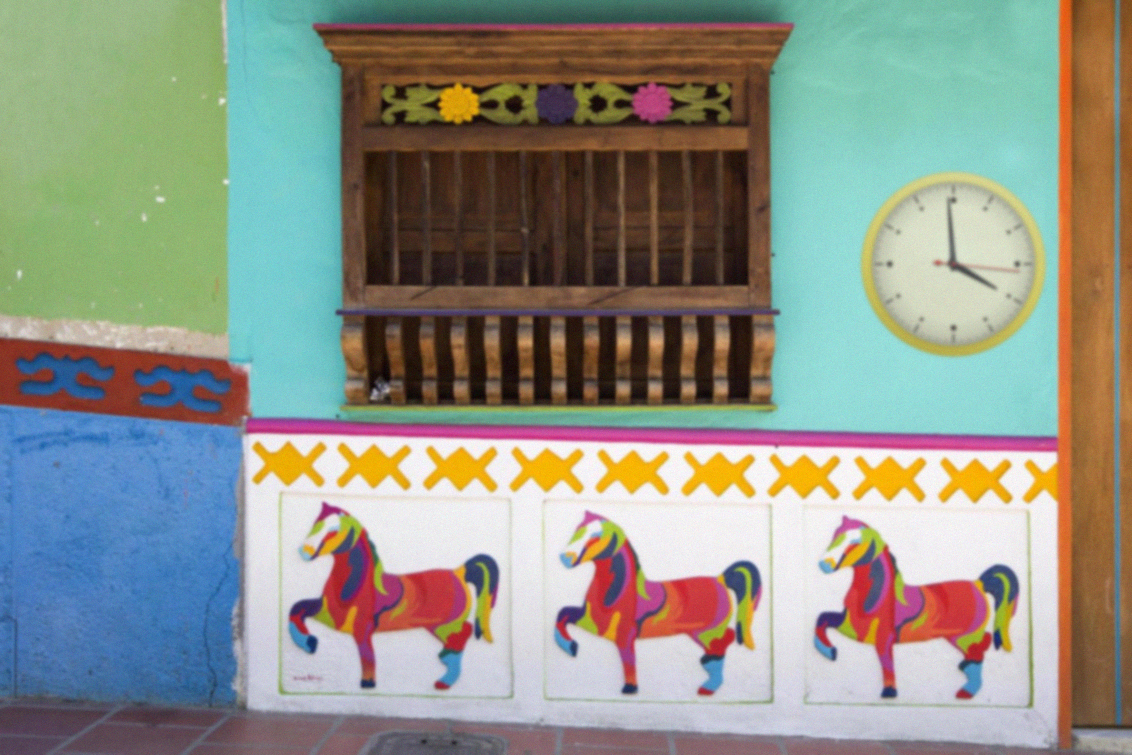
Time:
{"hour": 3, "minute": 59, "second": 16}
